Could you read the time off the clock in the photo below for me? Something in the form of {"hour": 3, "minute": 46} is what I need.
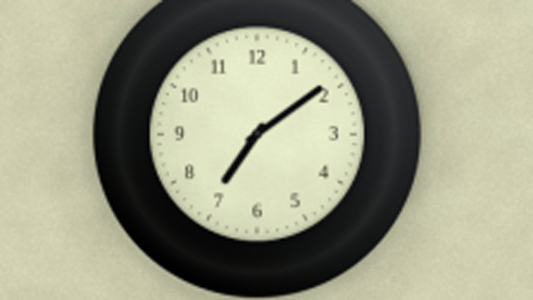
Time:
{"hour": 7, "minute": 9}
